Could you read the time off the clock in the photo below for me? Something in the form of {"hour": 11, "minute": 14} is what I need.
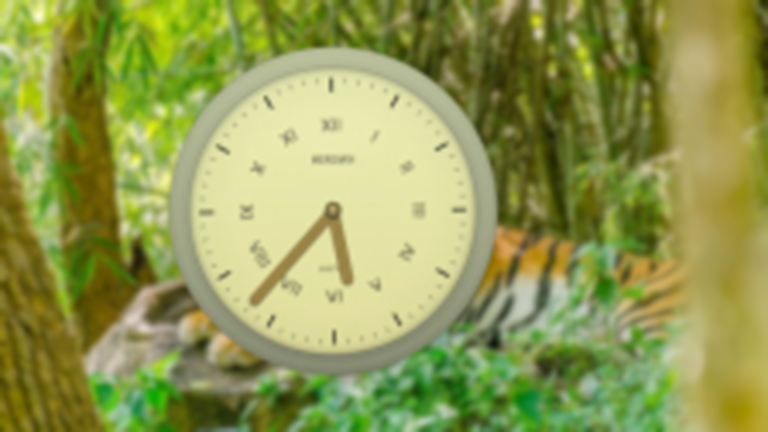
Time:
{"hour": 5, "minute": 37}
